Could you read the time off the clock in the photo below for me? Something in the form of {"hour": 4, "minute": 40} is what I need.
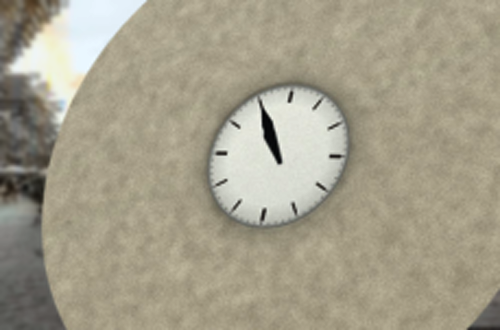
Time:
{"hour": 10, "minute": 55}
